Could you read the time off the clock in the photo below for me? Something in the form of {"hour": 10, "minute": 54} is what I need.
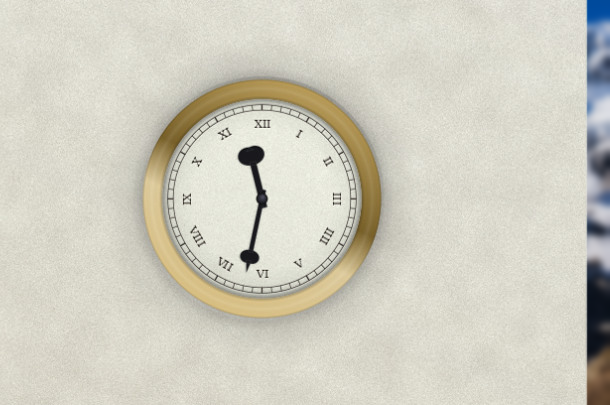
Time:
{"hour": 11, "minute": 32}
